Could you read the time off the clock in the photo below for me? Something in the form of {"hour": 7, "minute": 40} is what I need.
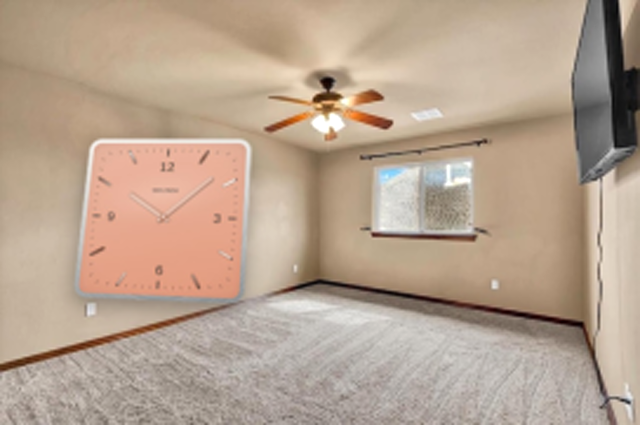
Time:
{"hour": 10, "minute": 8}
